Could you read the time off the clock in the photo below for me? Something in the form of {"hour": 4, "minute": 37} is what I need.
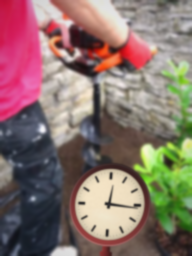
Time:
{"hour": 12, "minute": 16}
